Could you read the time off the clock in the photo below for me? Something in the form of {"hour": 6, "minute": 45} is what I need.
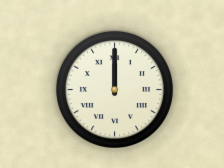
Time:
{"hour": 12, "minute": 0}
